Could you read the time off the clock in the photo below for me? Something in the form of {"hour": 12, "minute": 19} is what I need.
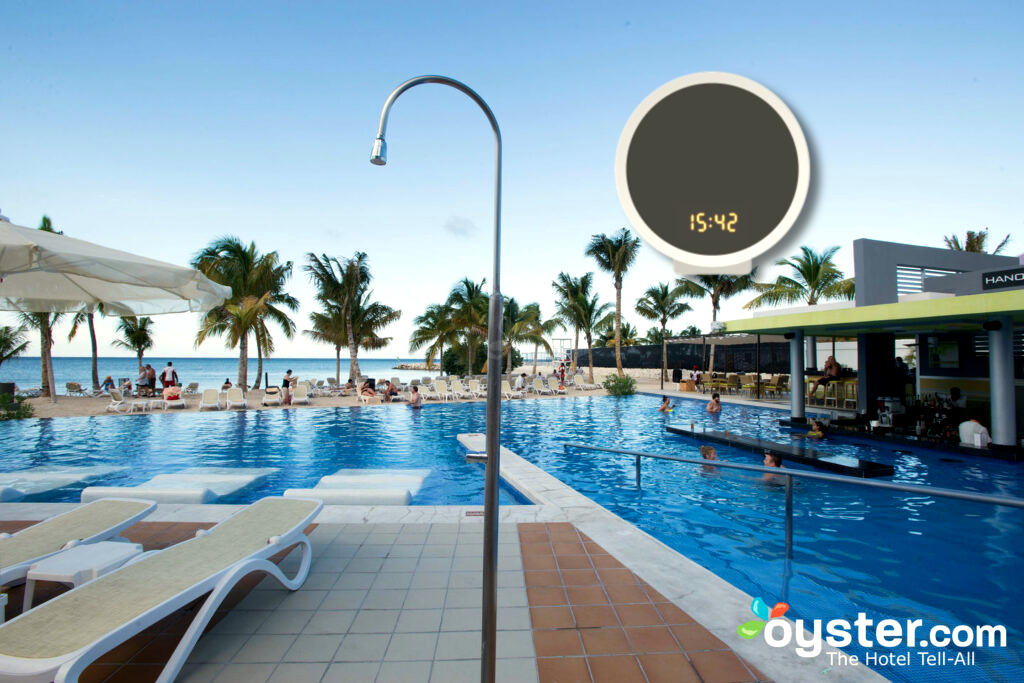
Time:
{"hour": 15, "minute": 42}
